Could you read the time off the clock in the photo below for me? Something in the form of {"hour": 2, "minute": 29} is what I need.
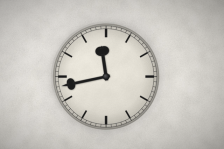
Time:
{"hour": 11, "minute": 43}
